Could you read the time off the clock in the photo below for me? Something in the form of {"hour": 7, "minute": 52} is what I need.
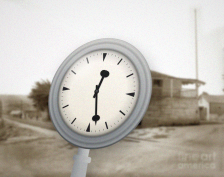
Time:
{"hour": 12, "minute": 28}
